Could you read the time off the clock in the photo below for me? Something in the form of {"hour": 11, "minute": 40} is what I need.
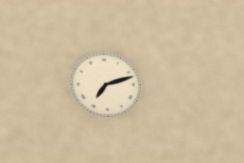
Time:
{"hour": 7, "minute": 12}
